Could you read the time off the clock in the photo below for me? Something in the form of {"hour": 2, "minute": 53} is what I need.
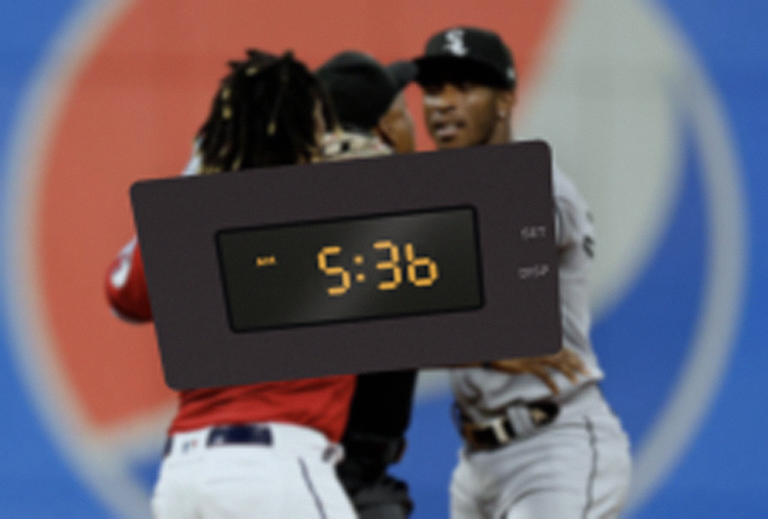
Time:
{"hour": 5, "minute": 36}
